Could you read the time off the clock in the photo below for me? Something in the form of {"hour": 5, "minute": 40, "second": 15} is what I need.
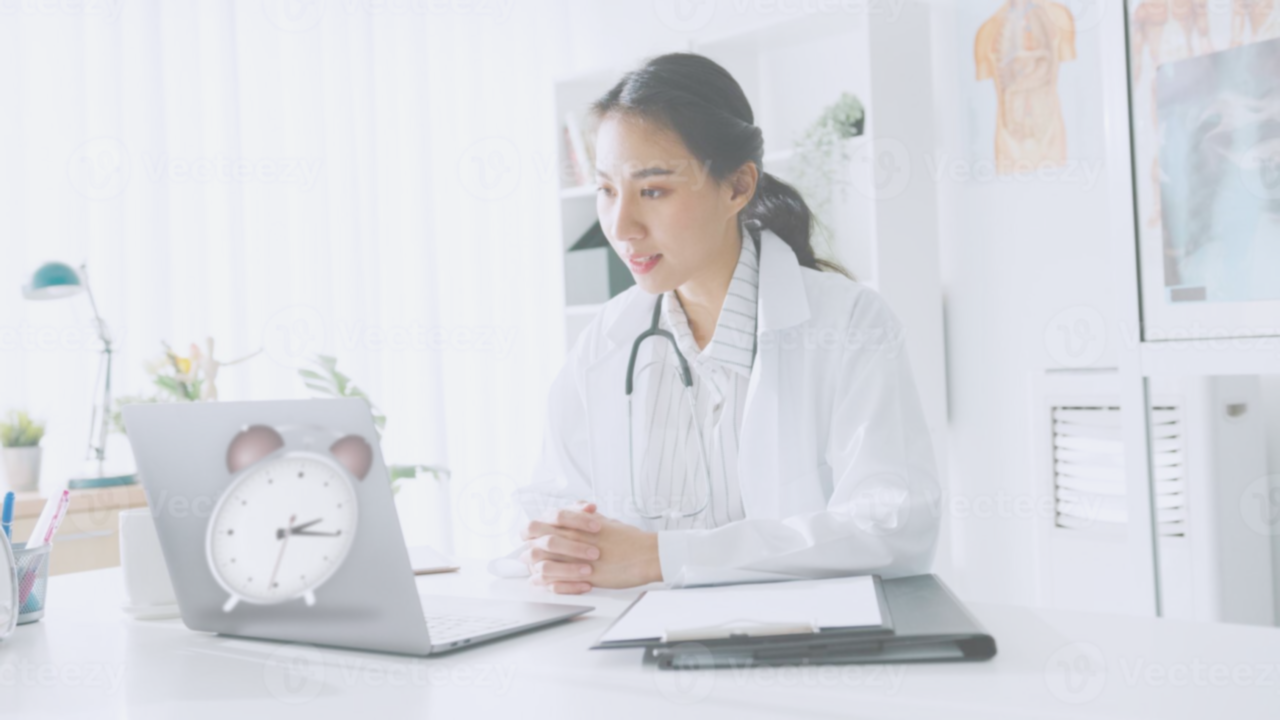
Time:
{"hour": 2, "minute": 15, "second": 31}
